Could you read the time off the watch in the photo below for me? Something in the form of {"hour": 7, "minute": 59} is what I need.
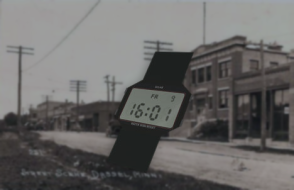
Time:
{"hour": 16, "minute": 1}
